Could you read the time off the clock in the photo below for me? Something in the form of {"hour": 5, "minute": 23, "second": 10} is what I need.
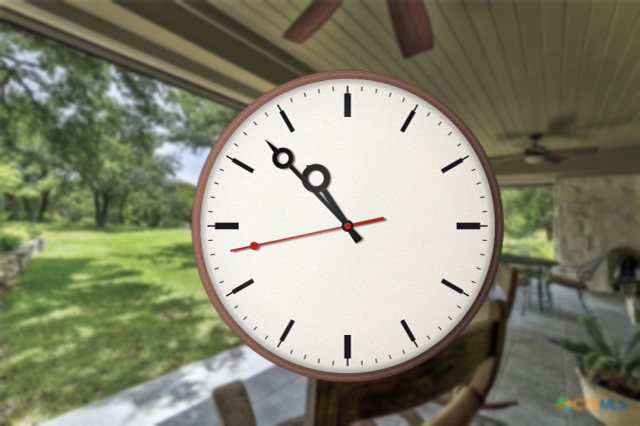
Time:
{"hour": 10, "minute": 52, "second": 43}
